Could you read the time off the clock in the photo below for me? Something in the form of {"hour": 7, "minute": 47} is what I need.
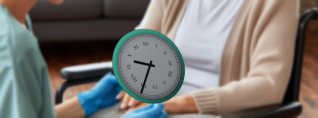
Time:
{"hour": 9, "minute": 35}
